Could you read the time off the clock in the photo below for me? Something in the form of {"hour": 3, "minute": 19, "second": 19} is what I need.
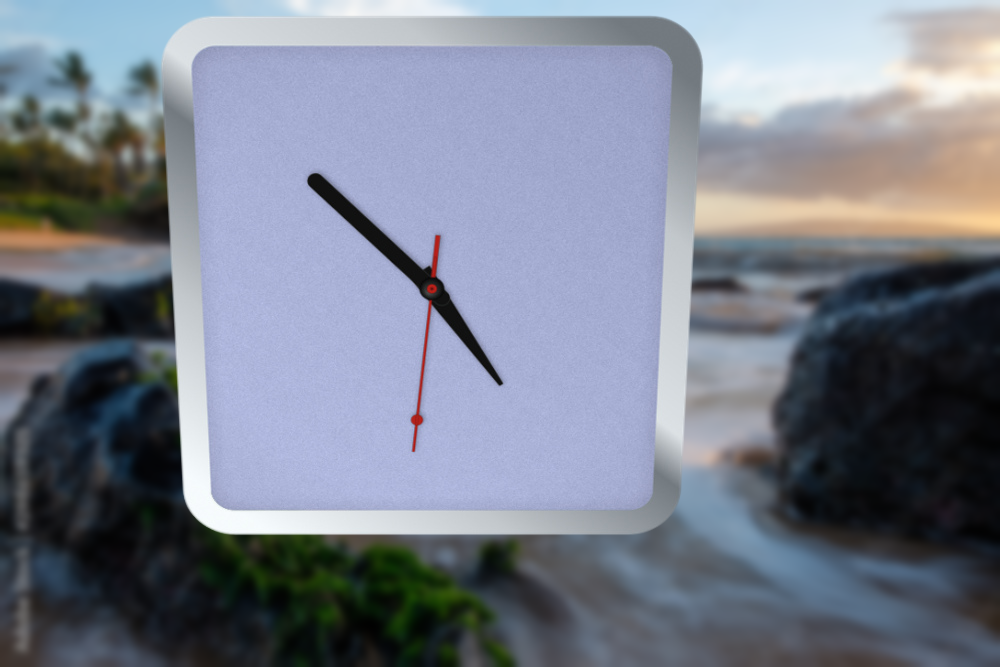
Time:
{"hour": 4, "minute": 52, "second": 31}
